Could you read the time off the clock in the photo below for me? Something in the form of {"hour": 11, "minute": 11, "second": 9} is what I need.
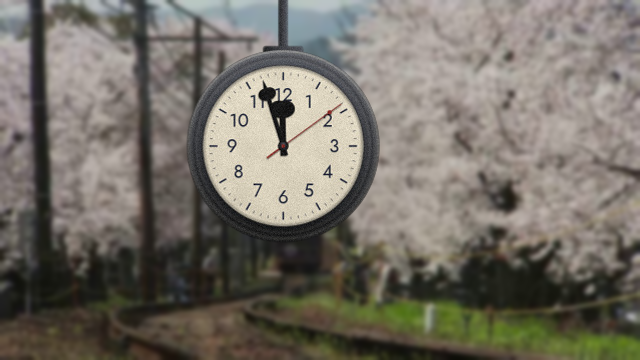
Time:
{"hour": 11, "minute": 57, "second": 9}
